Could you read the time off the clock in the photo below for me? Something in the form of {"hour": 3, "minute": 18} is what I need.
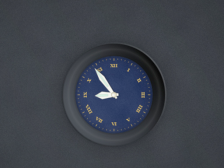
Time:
{"hour": 8, "minute": 54}
